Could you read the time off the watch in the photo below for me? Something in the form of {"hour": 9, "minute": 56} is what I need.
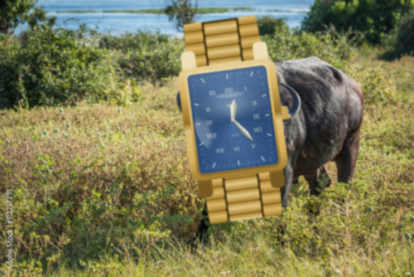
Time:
{"hour": 12, "minute": 24}
